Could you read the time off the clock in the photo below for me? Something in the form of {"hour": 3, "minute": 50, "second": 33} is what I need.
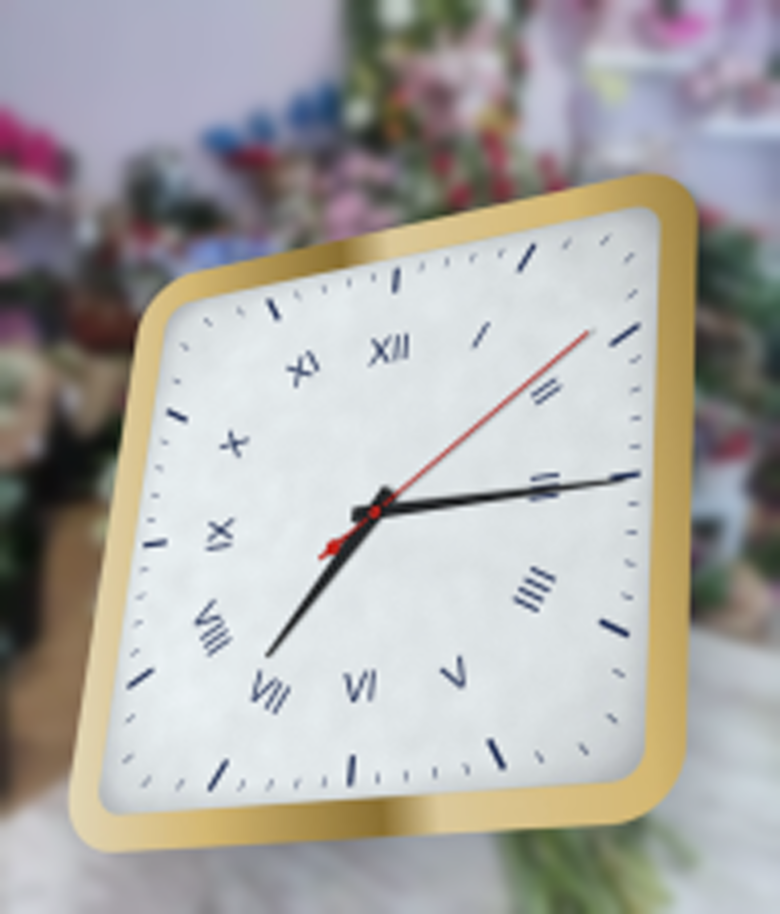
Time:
{"hour": 7, "minute": 15, "second": 9}
